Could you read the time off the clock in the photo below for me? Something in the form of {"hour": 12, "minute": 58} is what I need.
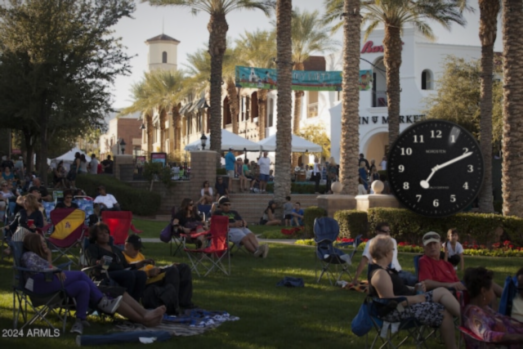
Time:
{"hour": 7, "minute": 11}
